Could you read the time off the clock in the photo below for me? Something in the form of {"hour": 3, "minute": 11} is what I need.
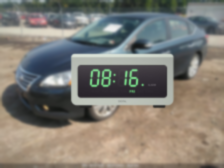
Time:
{"hour": 8, "minute": 16}
